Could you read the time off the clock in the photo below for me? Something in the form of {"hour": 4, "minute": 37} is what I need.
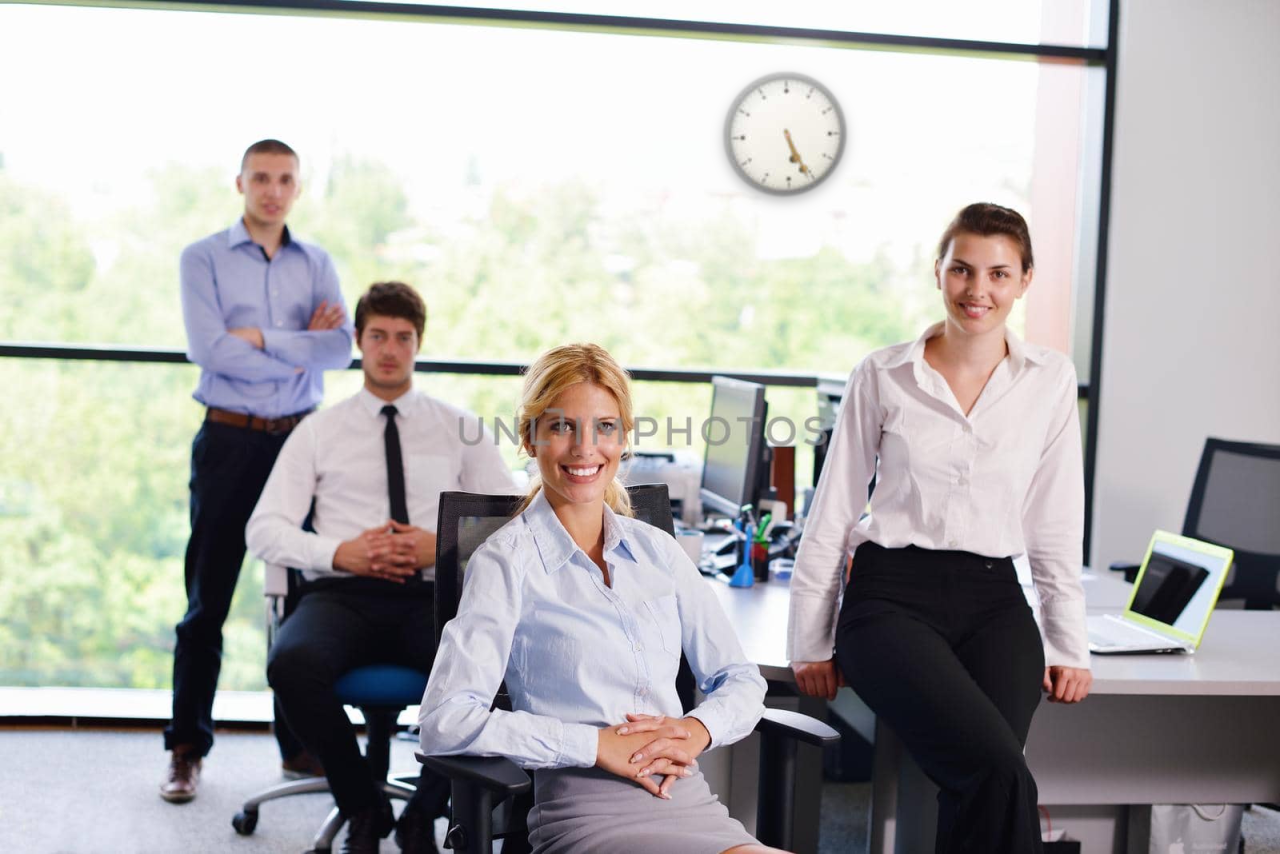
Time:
{"hour": 5, "minute": 26}
